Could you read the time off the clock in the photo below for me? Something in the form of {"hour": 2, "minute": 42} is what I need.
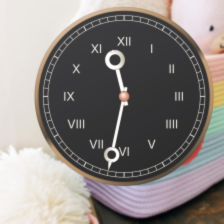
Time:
{"hour": 11, "minute": 32}
